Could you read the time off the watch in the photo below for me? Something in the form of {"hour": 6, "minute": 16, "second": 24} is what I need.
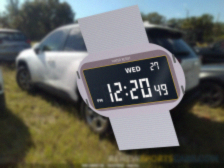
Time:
{"hour": 12, "minute": 20, "second": 49}
